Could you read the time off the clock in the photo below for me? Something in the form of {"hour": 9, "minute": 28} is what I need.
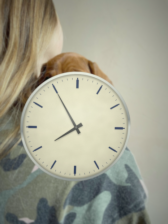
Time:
{"hour": 7, "minute": 55}
